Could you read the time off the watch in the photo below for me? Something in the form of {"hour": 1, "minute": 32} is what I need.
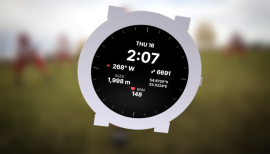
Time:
{"hour": 2, "minute": 7}
